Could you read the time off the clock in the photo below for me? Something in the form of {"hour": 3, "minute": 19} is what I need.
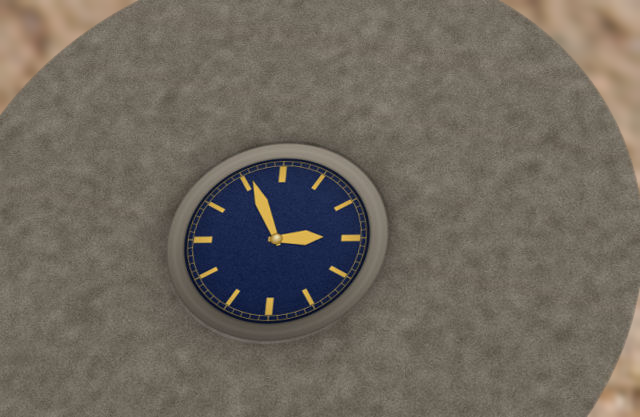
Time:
{"hour": 2, "minute": 56}
